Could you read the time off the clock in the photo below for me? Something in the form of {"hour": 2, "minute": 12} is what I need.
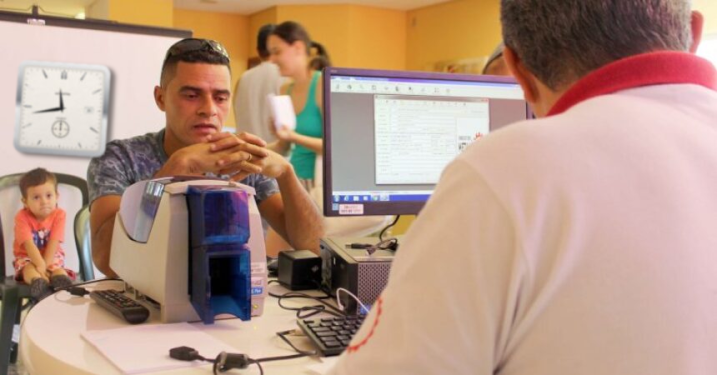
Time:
{"hour": 11, "minute": 43}
